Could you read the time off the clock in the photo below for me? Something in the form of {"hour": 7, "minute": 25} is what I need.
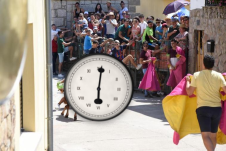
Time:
{"hour": 6, "minute": 1}
